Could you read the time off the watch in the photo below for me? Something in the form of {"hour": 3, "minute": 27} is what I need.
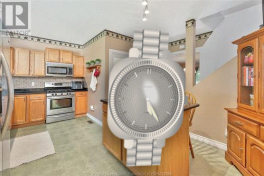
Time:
{"hour": 5, "minute": 25}
